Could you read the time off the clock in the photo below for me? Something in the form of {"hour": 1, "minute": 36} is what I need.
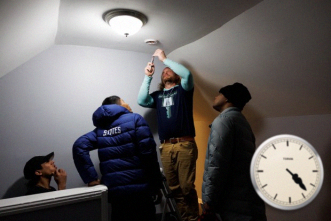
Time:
{"hour": 4, "minute": 23}
